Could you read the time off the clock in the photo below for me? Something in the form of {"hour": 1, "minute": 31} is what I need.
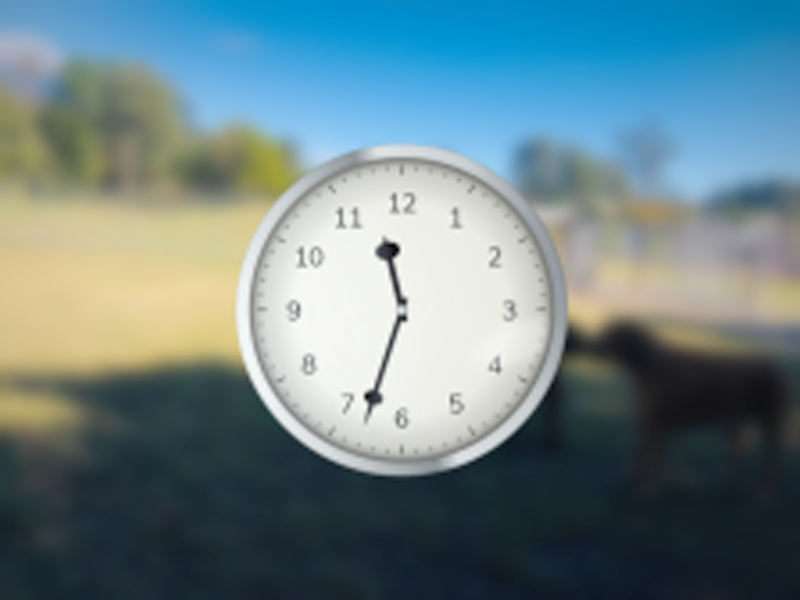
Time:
{"hour": 11, "minute": 33}
